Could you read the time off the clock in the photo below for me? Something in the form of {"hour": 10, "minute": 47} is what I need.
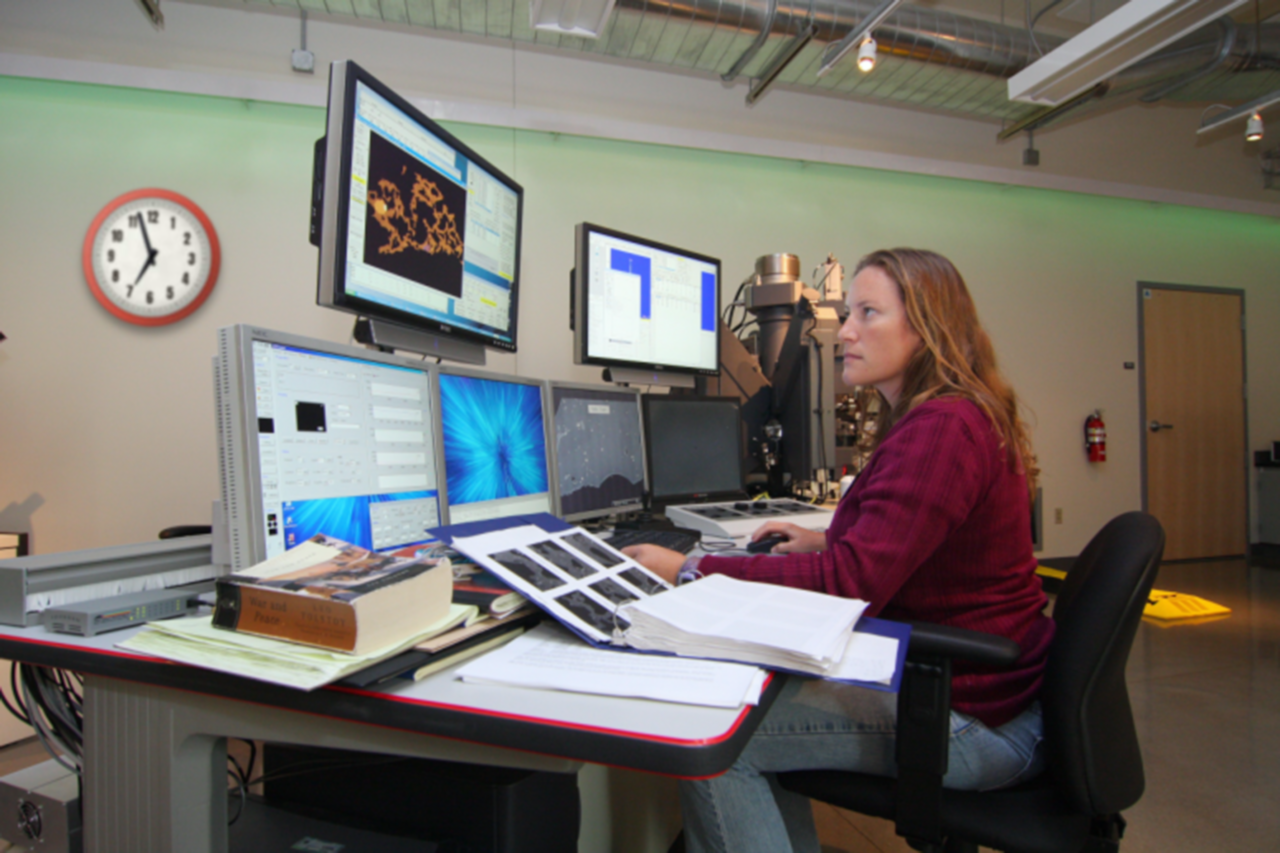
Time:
{"hour": 6, "minute": 57}
